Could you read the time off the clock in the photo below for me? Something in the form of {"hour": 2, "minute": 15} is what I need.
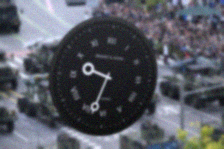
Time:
{"hour": 9, "minute": 33}
